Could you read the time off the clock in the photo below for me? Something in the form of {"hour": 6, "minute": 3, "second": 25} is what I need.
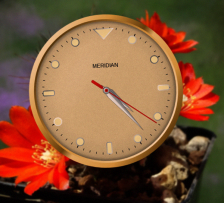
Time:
{"hour": 4, "minute": 23, "second": 21}
